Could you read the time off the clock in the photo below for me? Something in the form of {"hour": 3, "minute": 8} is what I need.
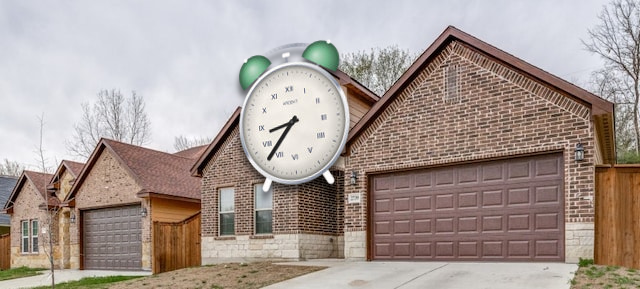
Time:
{"hour": 8, "minute": 37}
